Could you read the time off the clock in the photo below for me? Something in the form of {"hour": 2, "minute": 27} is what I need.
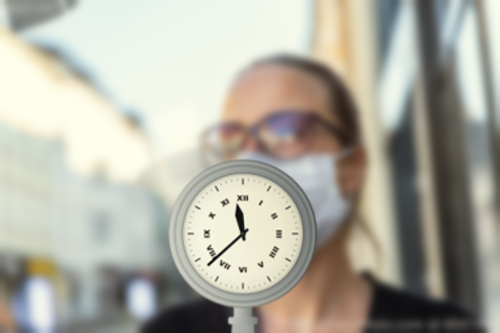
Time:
{"hour": 11, "minute": 38}
